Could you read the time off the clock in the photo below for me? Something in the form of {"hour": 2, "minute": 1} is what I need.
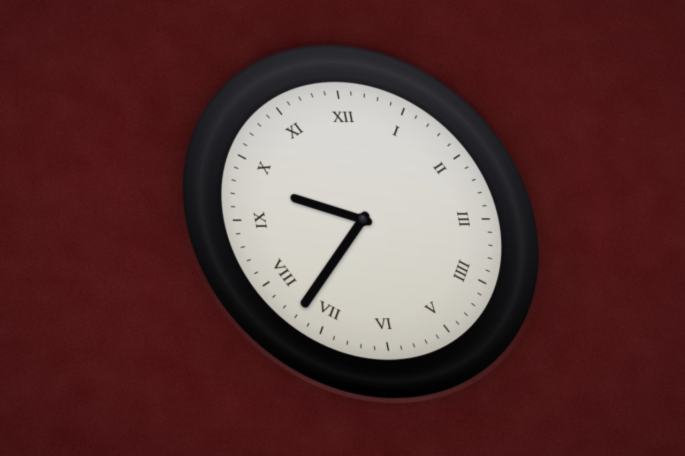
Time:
{"hour": 9, "minute": 37}
